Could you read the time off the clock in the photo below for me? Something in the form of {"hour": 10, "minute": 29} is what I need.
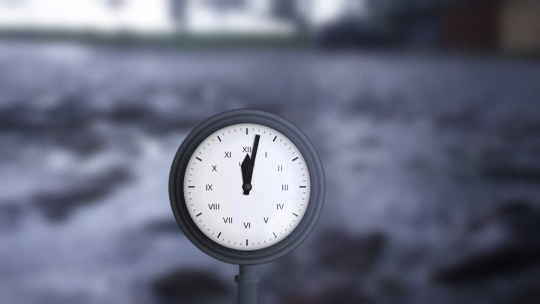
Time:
{"hour": 12, "minute": 2}
